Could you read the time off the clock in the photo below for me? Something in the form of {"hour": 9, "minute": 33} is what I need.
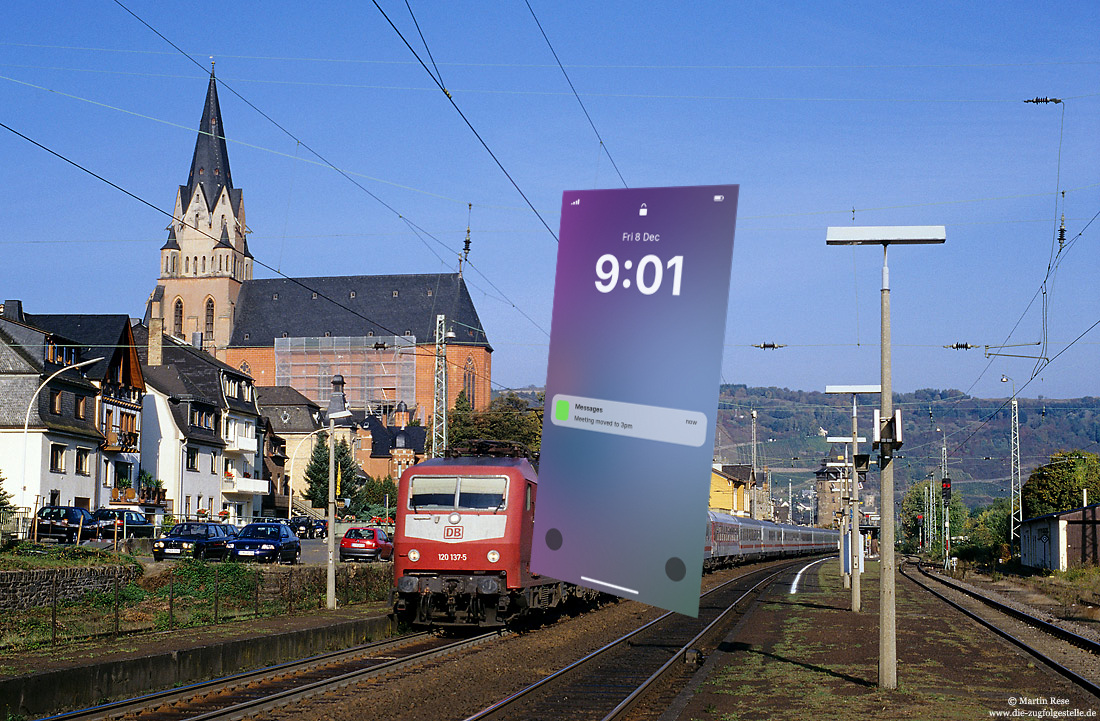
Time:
{"hour": 9, "minute": 1}
